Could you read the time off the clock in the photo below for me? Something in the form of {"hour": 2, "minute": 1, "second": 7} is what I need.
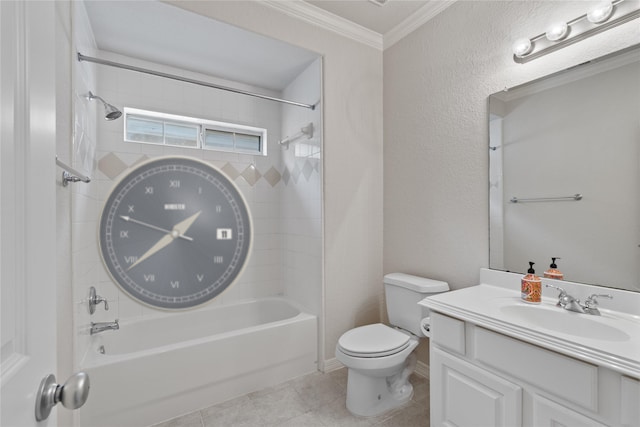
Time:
{"hour": 1, "minute": 38, "second": 48}
